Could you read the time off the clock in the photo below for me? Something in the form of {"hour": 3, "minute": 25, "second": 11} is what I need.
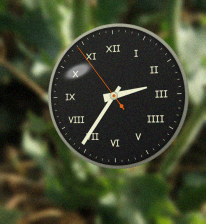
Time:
{"hour": 2, "minute": 35, "second": 54}
